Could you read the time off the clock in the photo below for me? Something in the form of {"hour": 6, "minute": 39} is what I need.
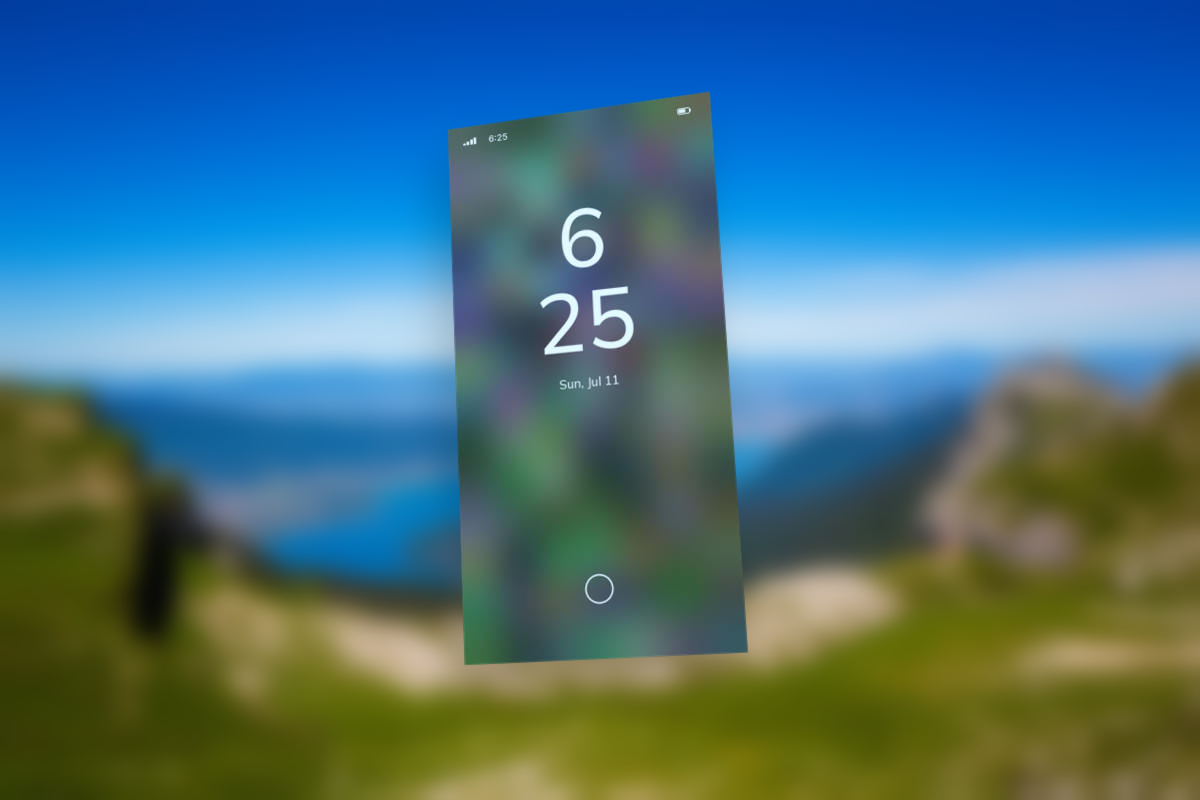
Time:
{"hour": 6, "minute": 25}
